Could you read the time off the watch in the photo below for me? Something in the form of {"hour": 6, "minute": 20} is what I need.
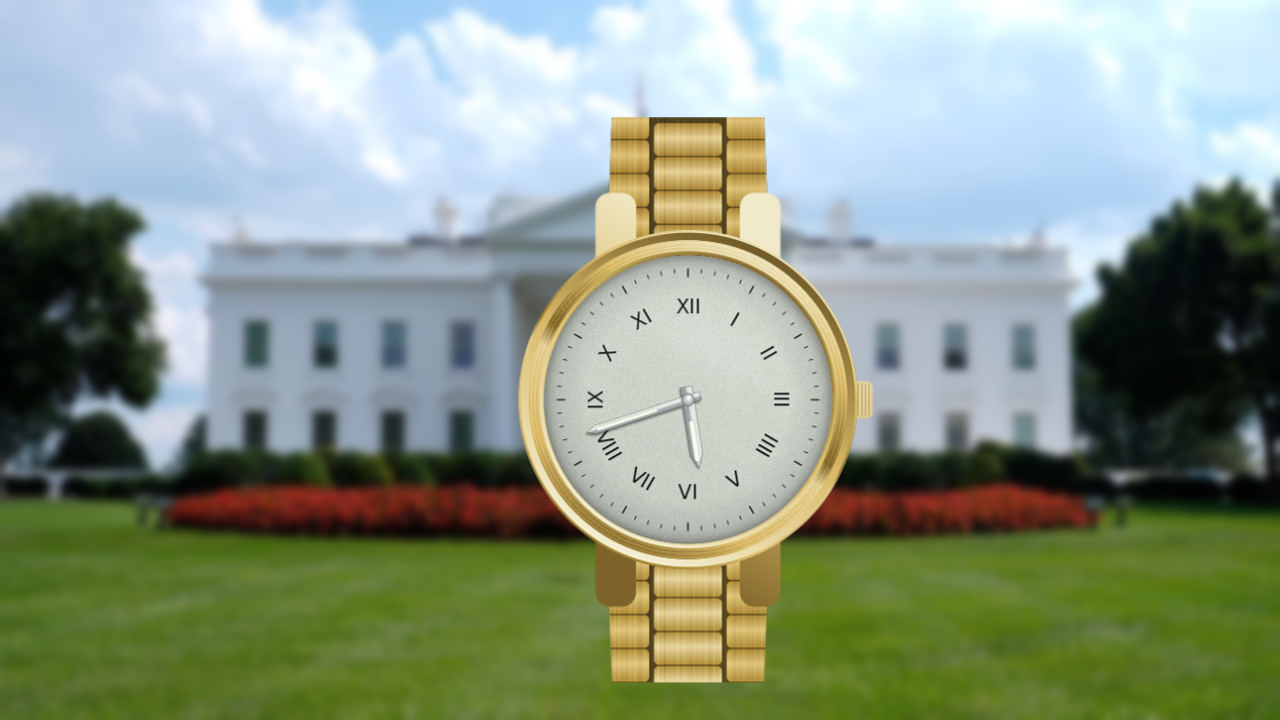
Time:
{"hour": 5, "minute": 42}
